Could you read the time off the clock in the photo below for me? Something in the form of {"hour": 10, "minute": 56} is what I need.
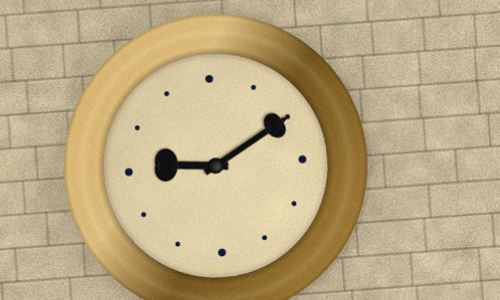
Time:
{"hour": 9, "minute": 10}
